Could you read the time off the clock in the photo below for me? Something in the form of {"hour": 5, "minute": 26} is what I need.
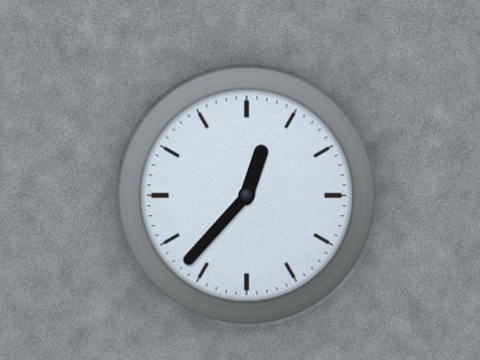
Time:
{"hour": 12, "minute": 37}
